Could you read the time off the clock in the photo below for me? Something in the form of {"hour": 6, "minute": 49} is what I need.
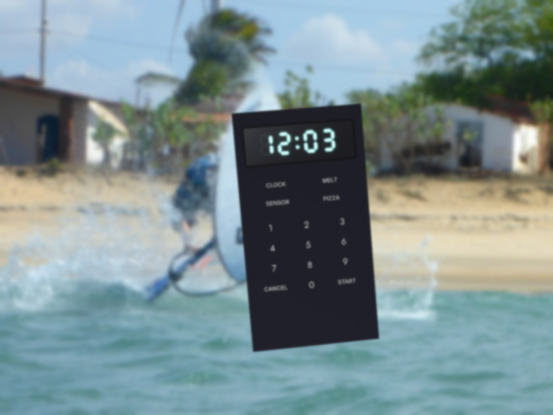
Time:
{"hour": 12, "minute": 3}
